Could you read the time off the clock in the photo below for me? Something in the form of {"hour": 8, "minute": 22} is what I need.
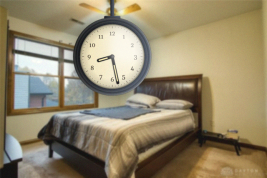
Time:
{"hour": 8, "minute": 28}
